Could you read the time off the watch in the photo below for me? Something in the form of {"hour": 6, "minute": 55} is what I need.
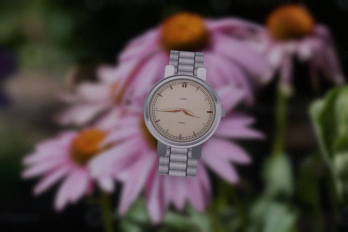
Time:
{"hour": 3, "minute": 44}
